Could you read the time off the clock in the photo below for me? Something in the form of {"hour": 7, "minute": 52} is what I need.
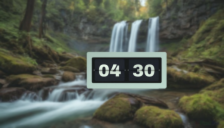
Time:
{"hour": 4, "minute": 30}
